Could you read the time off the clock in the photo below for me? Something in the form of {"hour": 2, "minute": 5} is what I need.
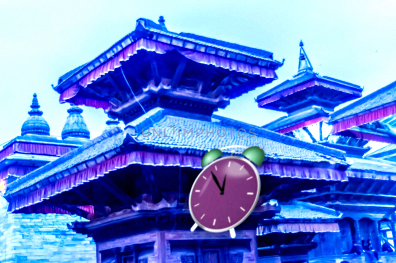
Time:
{"hour": 11, "minute": 53}
